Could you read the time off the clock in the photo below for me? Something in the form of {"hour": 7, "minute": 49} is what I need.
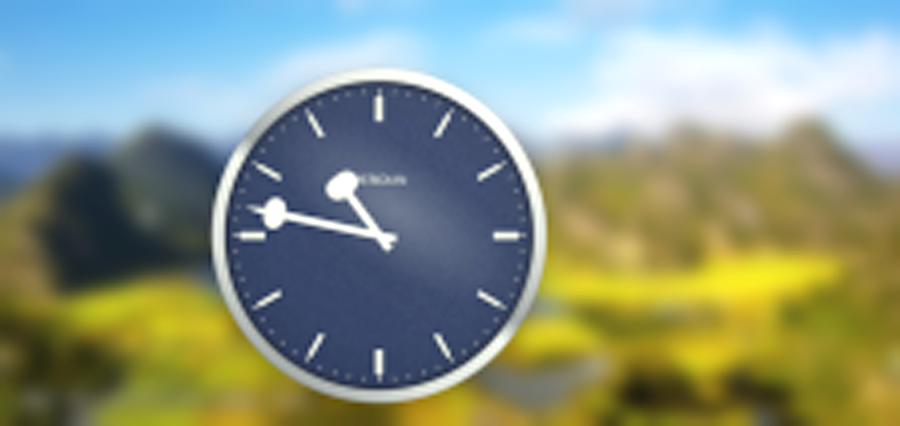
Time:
{"hour": 10, "minute": 47}
